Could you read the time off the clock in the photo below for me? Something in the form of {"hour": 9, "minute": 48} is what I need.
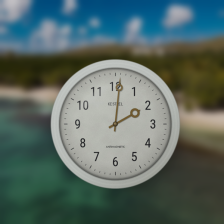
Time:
{"hour": 2, "minute": 1}
